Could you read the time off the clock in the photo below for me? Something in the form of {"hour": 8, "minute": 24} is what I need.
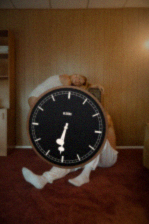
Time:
{"hour": 6, "minute": 31}
